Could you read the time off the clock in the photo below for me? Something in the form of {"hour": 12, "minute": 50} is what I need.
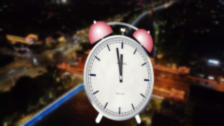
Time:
{"hour": 11, "minute": 58}
